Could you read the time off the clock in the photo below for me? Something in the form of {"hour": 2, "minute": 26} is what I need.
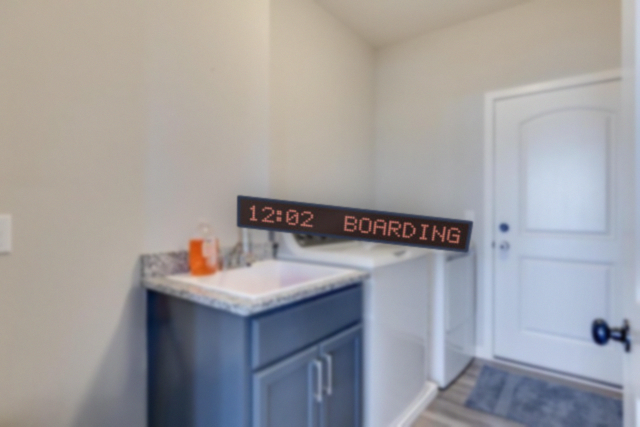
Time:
{"hour": 12, "minute": 2}
